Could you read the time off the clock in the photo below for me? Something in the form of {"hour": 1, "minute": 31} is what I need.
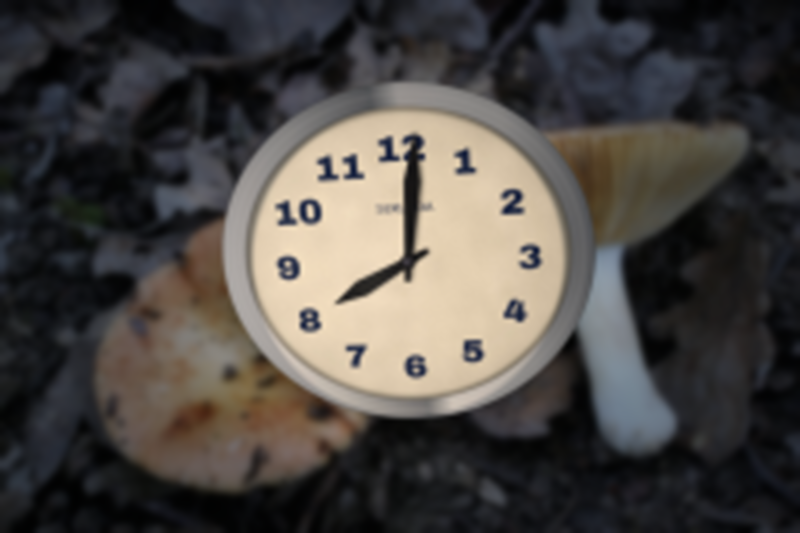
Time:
{"hour": 8, "minute": 1}
